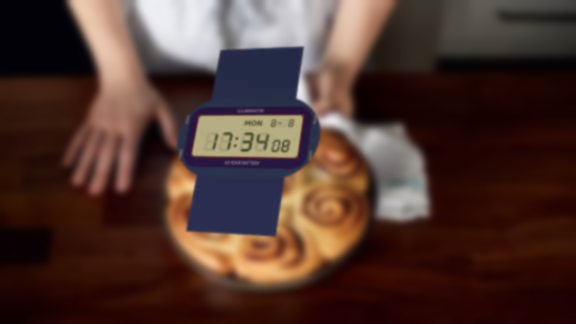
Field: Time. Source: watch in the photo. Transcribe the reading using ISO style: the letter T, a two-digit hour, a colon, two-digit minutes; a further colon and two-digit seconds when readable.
T17:34:08
